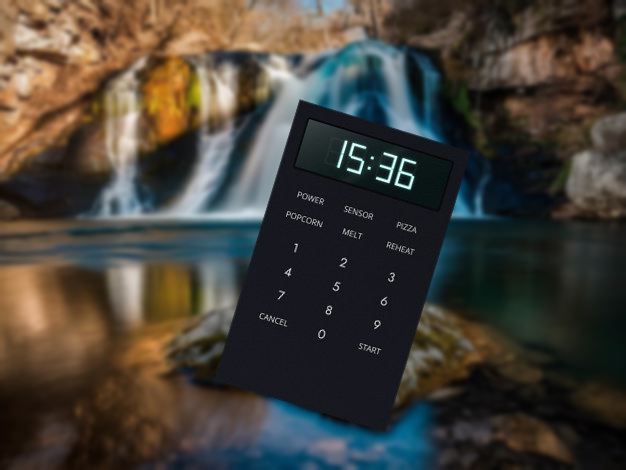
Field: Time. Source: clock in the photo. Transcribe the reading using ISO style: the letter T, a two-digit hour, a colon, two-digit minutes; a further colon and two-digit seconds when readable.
T15:36
